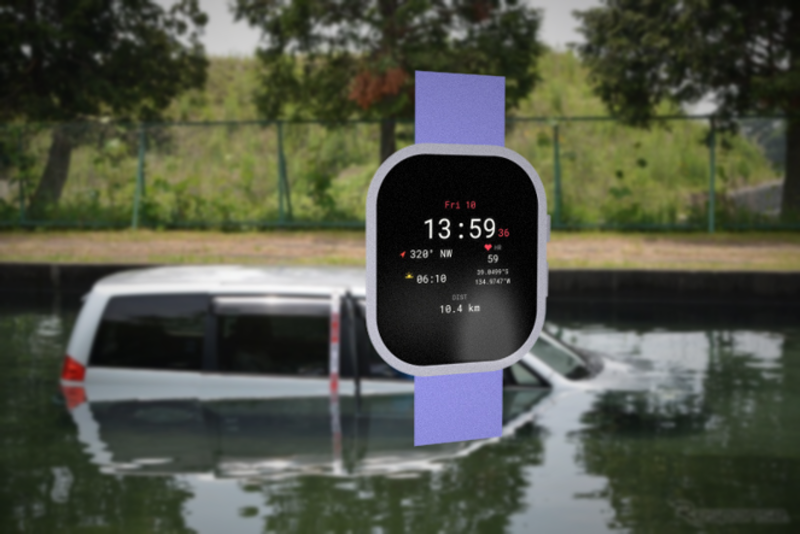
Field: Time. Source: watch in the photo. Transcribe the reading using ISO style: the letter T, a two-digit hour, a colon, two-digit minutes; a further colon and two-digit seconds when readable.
T13:59:36
